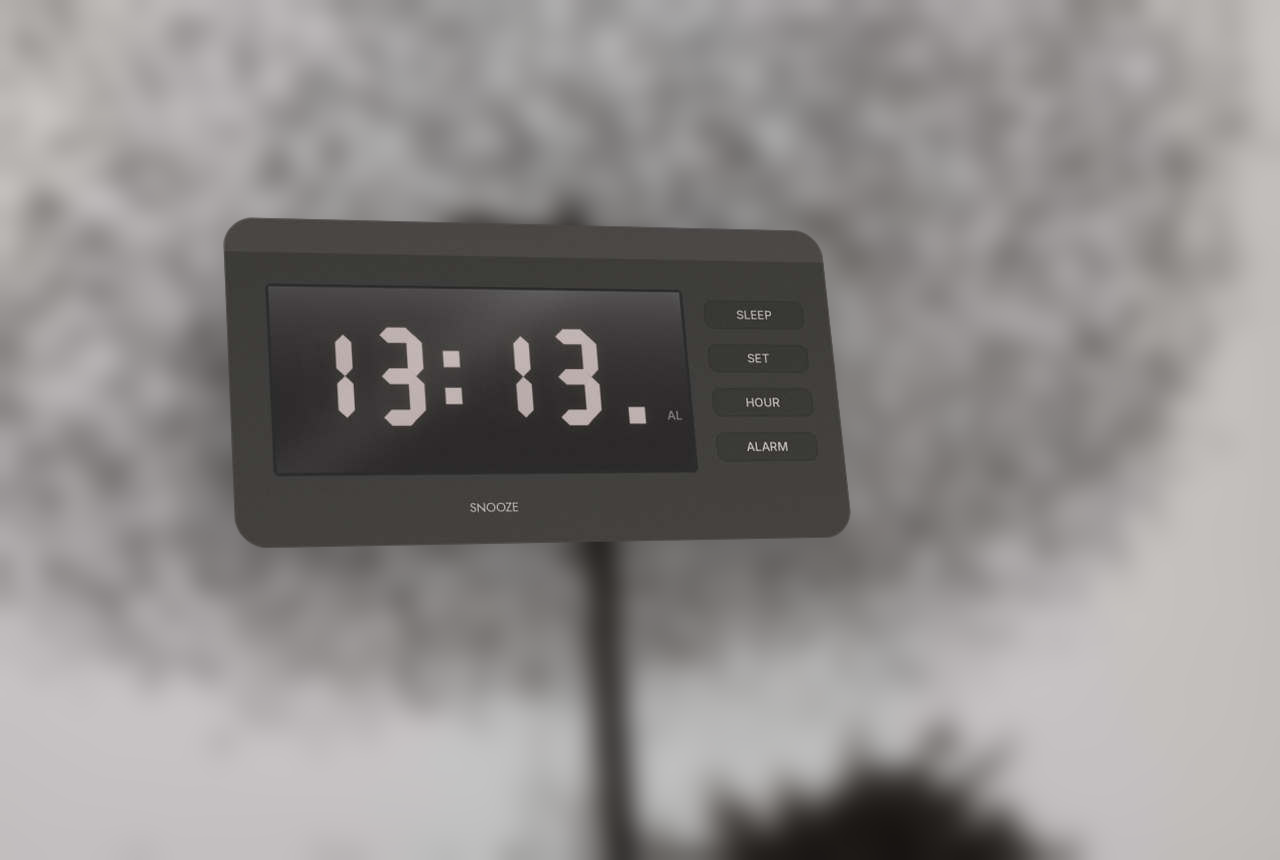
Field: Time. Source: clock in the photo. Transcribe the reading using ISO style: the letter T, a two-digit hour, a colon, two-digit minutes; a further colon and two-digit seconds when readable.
T13:13
